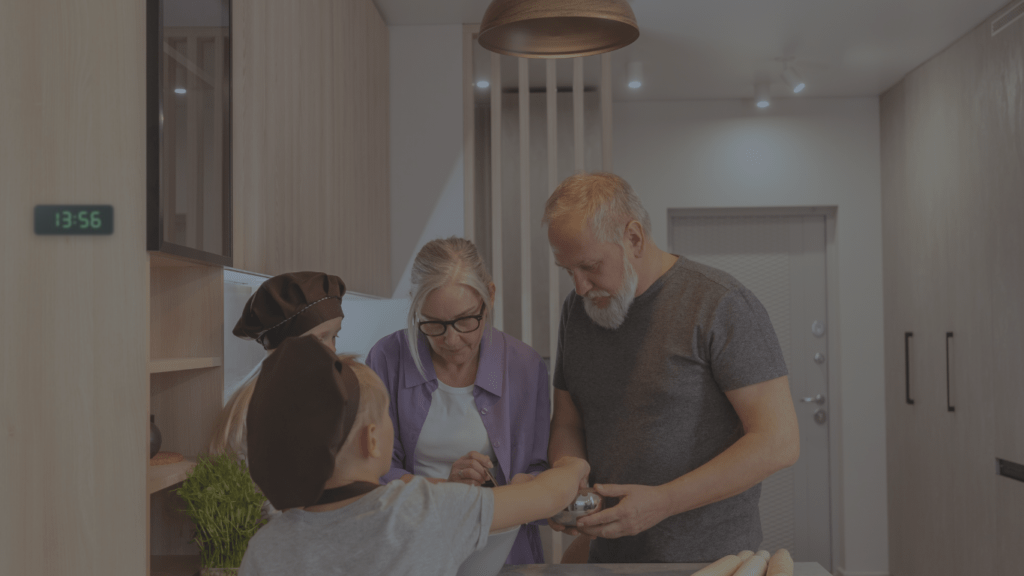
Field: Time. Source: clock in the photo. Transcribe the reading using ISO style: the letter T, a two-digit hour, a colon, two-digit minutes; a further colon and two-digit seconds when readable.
T13:56
